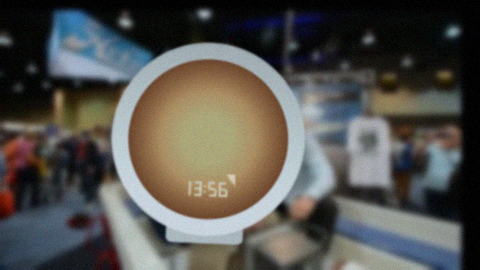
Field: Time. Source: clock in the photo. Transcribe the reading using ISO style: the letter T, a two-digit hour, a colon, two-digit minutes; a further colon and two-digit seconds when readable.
T13:56
